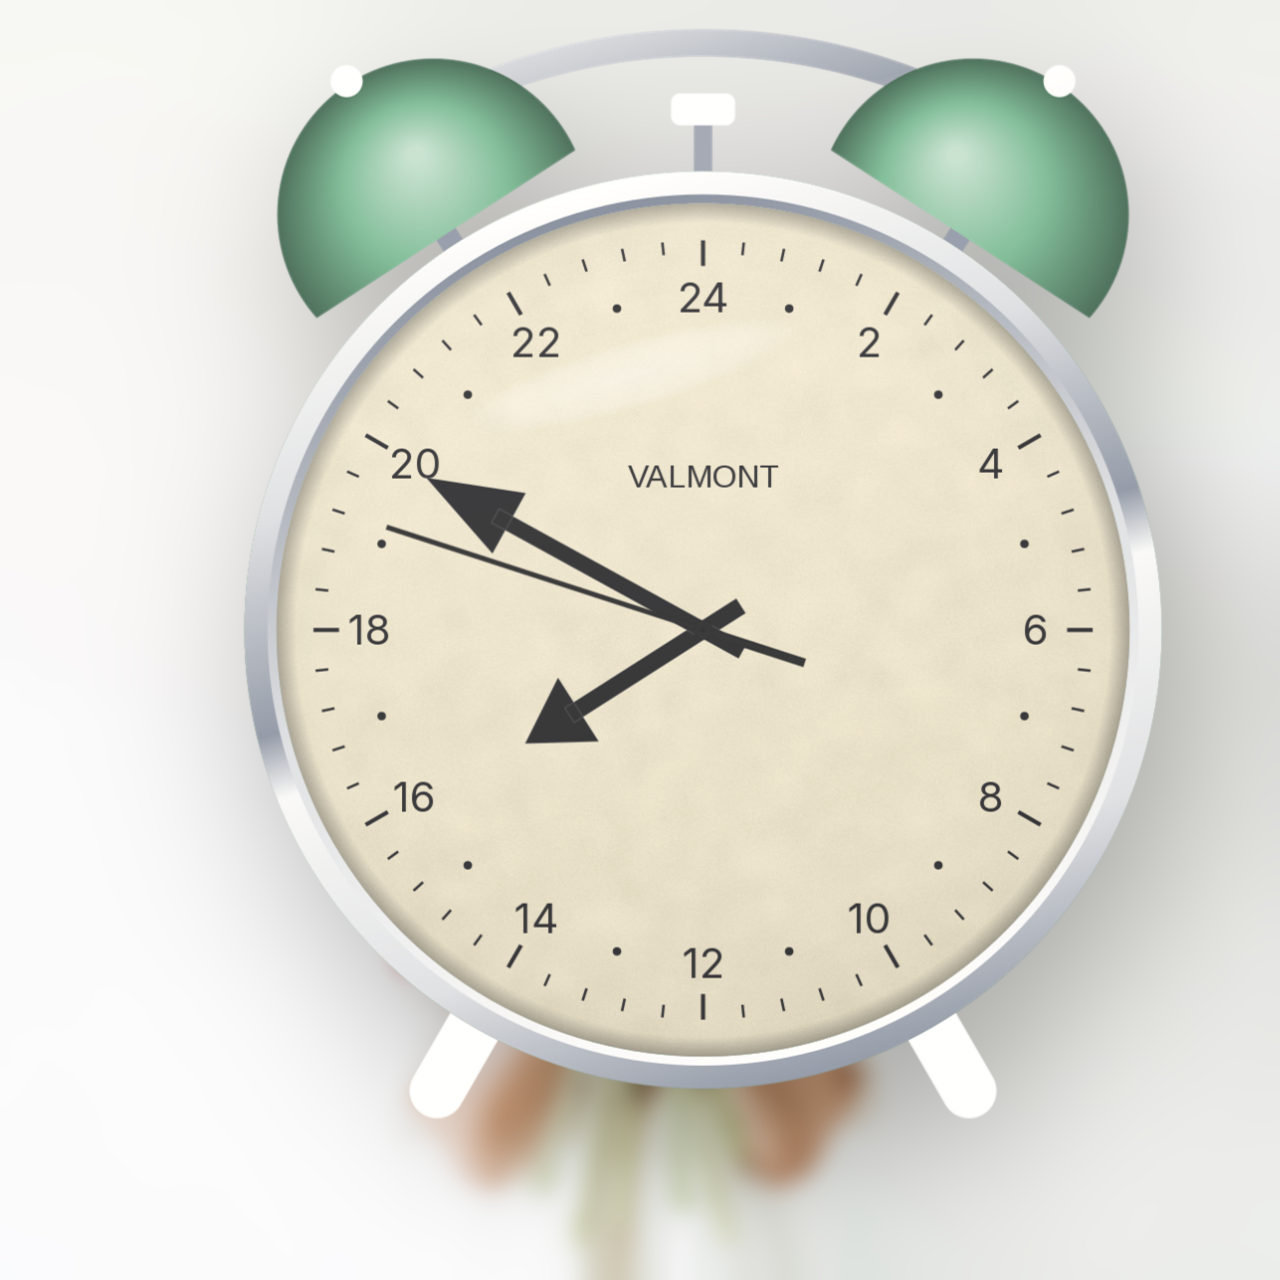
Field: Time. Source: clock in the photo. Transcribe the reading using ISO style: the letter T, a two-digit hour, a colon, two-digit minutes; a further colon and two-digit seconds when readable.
T15:49:48
